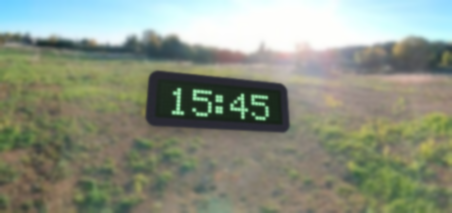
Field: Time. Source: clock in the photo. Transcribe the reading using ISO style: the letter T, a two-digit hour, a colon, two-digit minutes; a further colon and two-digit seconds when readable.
T15:45
